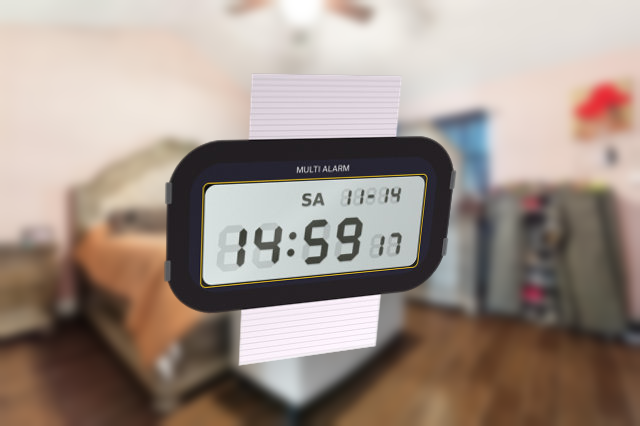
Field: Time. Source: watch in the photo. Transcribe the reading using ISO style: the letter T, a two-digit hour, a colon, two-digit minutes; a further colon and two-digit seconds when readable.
T14:59:17
